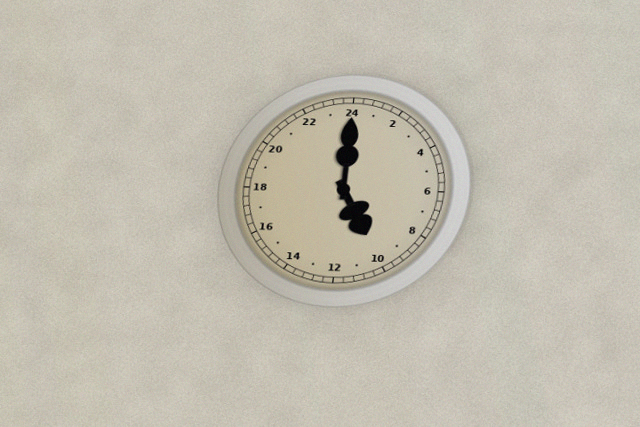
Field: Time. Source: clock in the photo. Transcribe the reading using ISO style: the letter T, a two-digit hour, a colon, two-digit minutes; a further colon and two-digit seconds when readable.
T10:00
